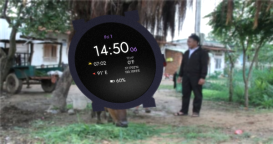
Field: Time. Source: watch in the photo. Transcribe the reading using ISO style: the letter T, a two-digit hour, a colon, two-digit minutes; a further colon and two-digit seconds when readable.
T14:50
